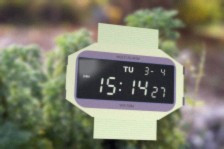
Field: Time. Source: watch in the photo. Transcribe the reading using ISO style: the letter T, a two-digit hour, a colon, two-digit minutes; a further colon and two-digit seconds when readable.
T15:14:27
